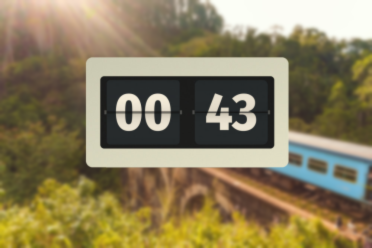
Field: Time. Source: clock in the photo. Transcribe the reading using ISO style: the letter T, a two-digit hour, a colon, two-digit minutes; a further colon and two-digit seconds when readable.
T00:43
